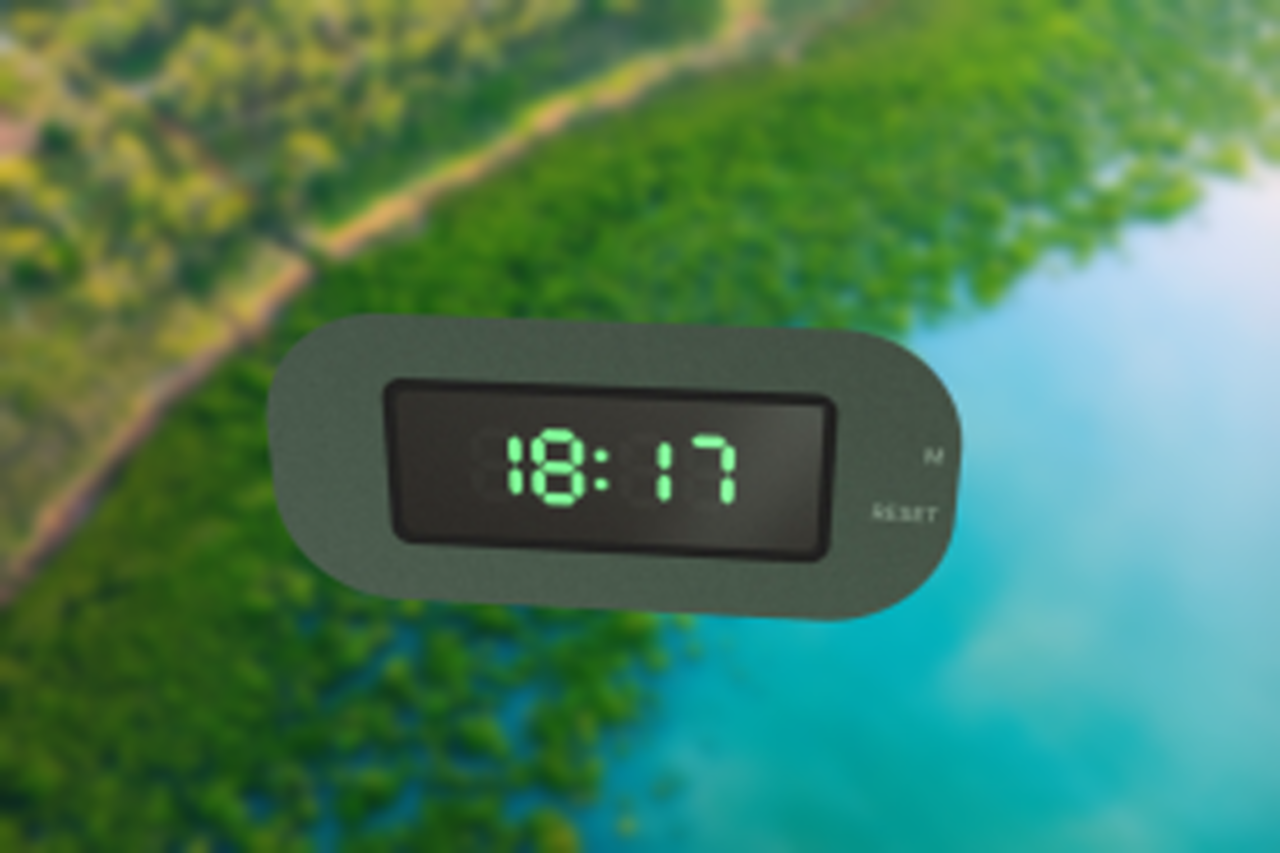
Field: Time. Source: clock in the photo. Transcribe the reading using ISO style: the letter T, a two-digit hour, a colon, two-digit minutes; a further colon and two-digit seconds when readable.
T18:17
